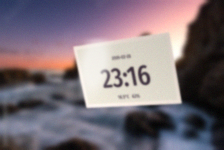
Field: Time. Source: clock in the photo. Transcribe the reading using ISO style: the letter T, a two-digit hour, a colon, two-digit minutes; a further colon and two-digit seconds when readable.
T23:16
